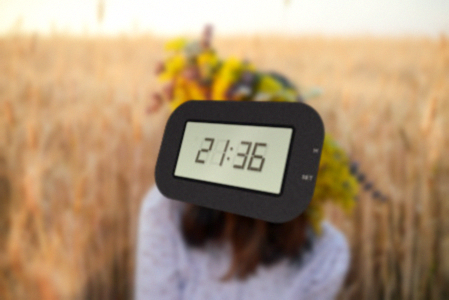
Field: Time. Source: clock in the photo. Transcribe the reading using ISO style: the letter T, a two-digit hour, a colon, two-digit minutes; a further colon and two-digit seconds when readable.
T21:36
